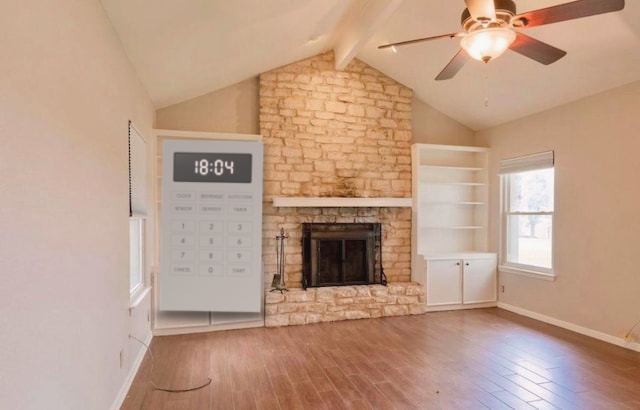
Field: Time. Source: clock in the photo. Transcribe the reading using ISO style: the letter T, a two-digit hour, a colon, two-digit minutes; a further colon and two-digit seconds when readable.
T18:04
